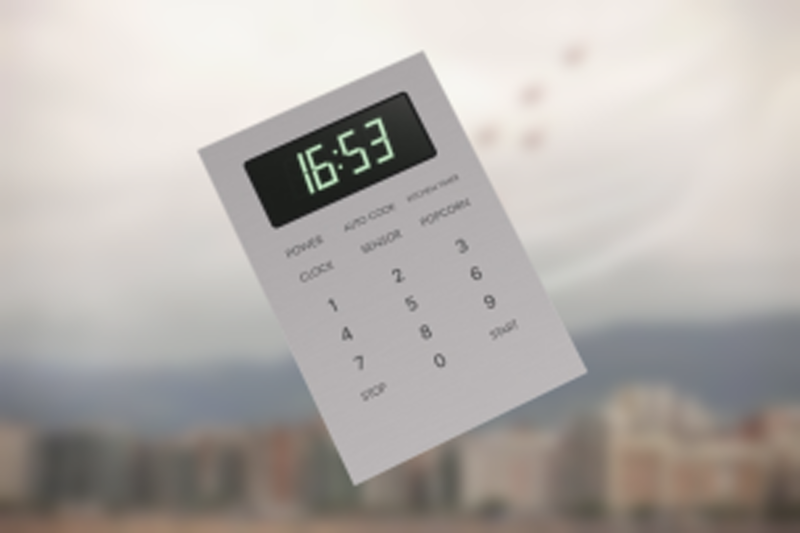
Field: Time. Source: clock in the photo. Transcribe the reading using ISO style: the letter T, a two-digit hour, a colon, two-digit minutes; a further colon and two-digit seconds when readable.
T16:53
